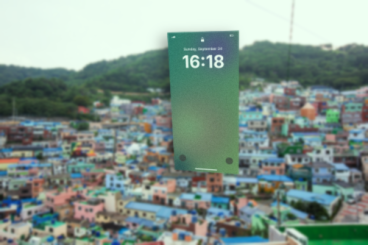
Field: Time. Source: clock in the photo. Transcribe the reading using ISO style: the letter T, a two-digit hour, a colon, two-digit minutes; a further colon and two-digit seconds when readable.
T16:18
